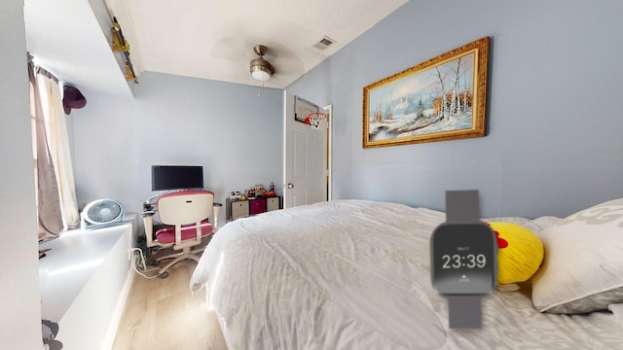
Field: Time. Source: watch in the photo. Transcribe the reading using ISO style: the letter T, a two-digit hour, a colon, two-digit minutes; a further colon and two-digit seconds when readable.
T23:39
